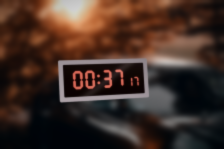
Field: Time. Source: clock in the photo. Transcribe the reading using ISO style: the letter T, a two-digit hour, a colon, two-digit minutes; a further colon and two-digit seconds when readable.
T00:37:17
